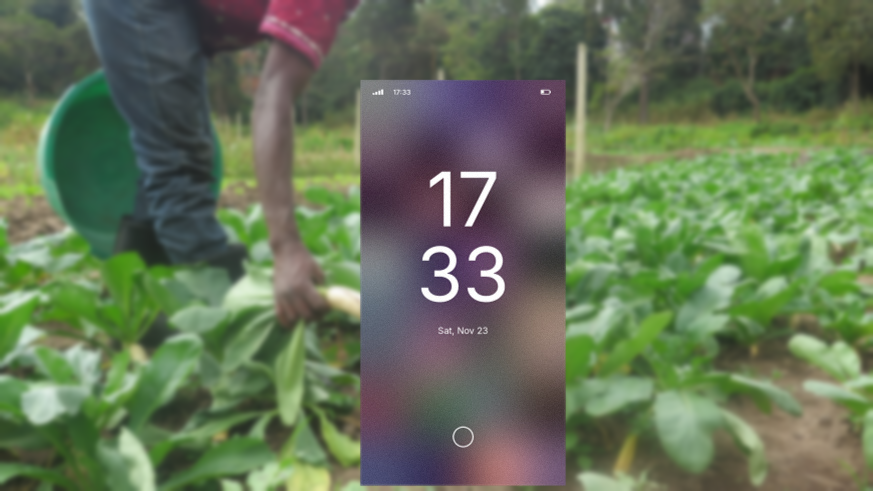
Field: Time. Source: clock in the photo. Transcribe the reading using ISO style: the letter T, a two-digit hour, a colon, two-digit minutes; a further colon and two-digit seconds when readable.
T17:33
